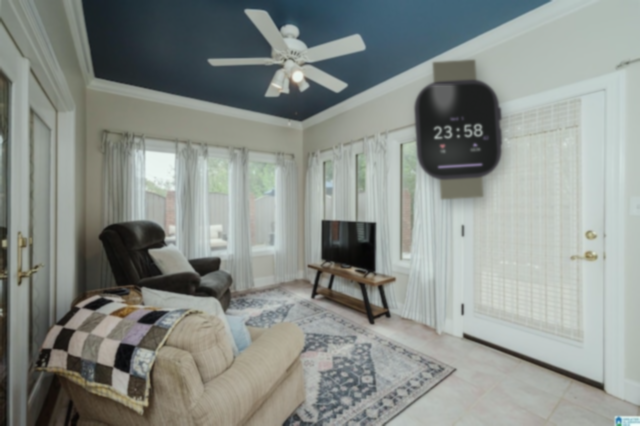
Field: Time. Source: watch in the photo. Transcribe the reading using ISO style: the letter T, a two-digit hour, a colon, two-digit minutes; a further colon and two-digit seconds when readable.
T23:58
